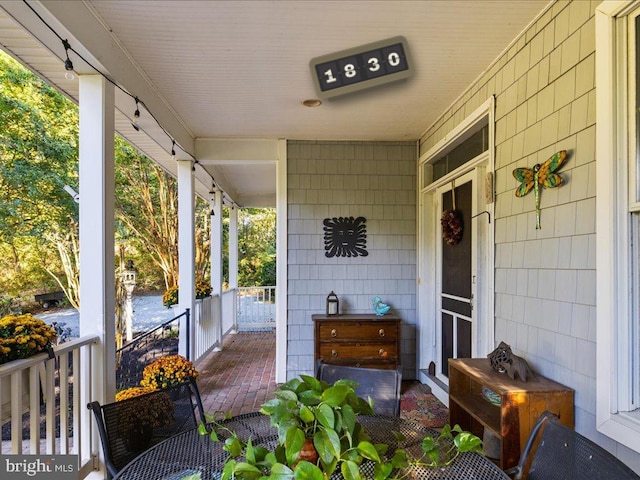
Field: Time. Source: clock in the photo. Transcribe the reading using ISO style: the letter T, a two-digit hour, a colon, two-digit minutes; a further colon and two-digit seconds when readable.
T18:30
